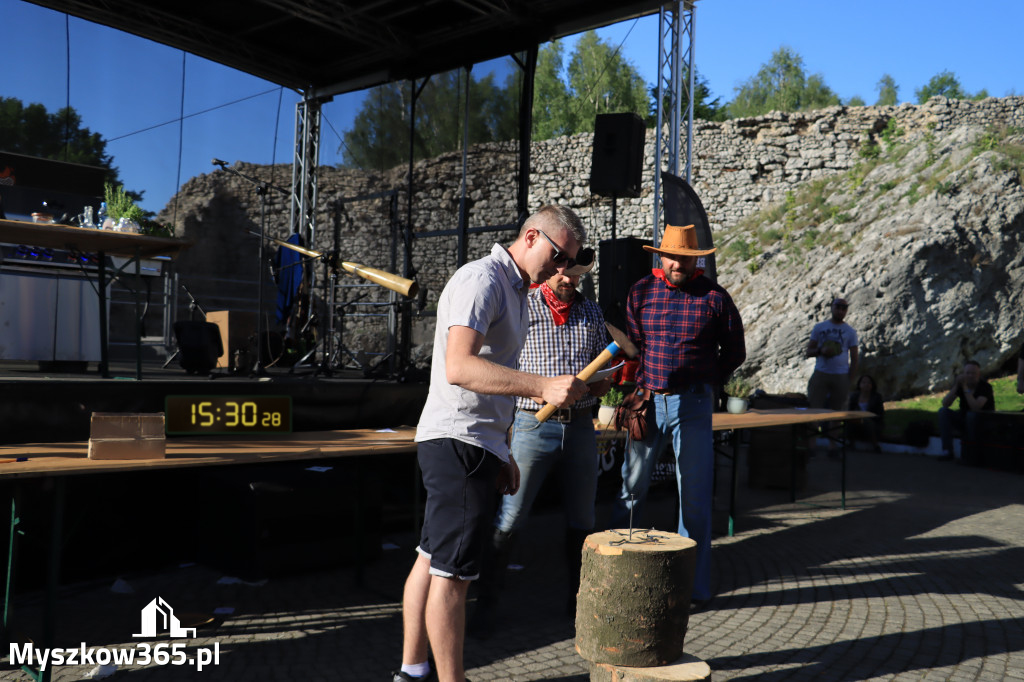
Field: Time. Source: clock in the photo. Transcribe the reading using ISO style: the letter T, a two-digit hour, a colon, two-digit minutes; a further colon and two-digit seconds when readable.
T15:30:28
